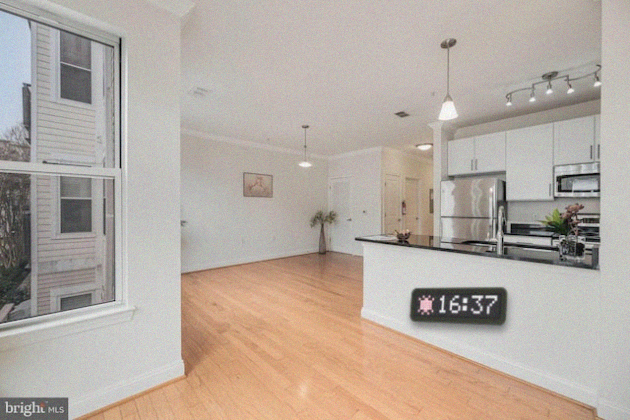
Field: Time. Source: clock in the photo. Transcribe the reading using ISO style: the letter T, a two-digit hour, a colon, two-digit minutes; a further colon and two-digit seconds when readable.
T16:37
